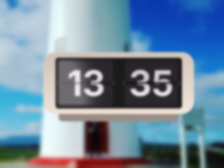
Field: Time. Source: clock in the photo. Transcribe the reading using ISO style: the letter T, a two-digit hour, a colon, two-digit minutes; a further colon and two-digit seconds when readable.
T13:35
